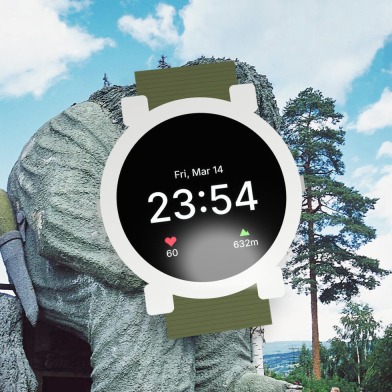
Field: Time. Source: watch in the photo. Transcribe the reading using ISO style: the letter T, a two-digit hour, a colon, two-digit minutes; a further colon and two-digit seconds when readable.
T23:54
